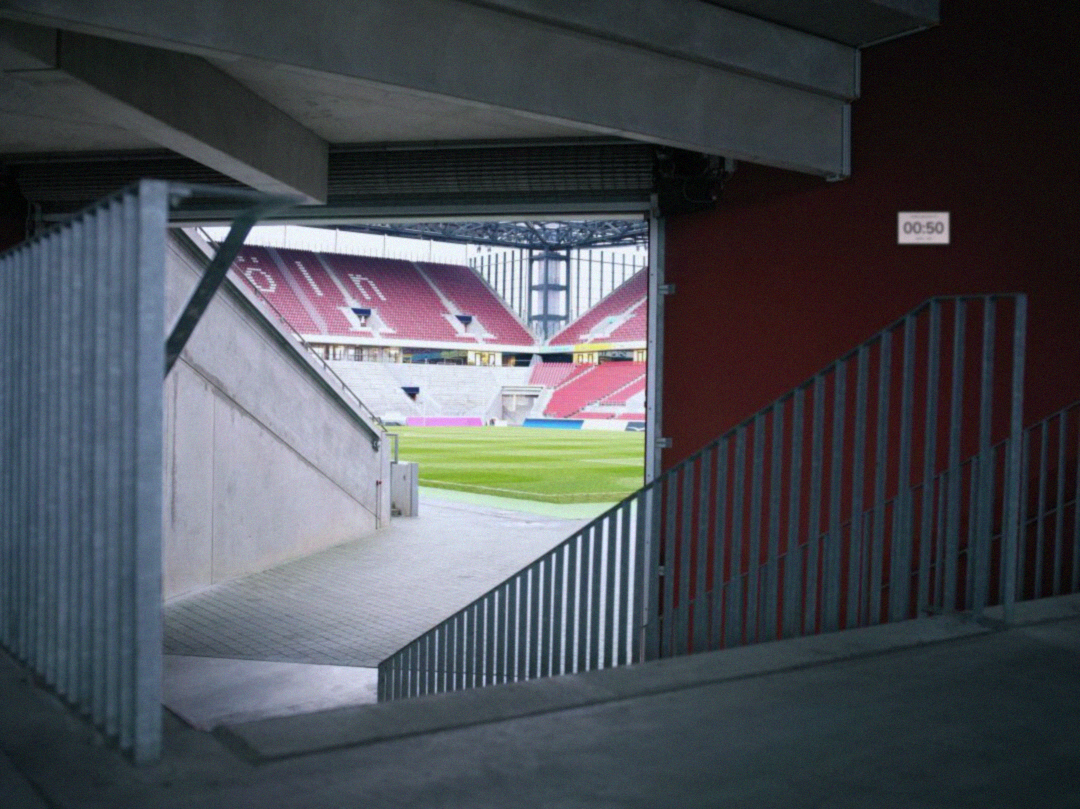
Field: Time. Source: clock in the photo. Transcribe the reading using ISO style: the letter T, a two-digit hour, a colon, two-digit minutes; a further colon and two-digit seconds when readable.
T00:50
